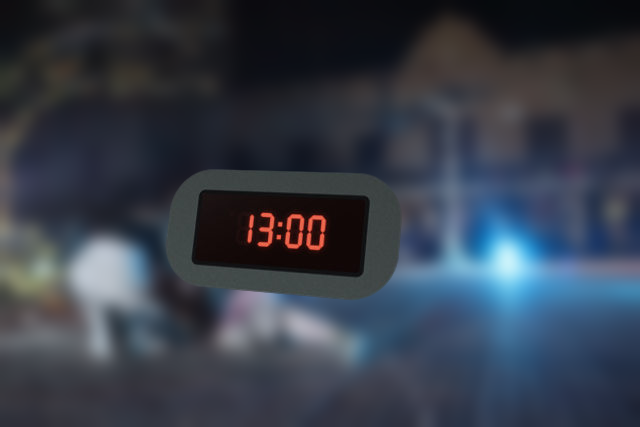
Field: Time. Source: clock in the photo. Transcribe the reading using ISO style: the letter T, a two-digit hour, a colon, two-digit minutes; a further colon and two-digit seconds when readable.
T13:00
